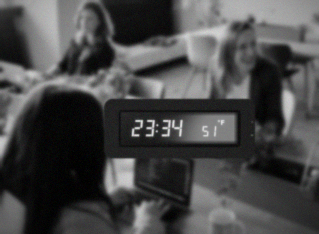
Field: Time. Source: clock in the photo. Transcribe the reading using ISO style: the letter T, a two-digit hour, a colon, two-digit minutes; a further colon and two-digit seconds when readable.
T23:34
